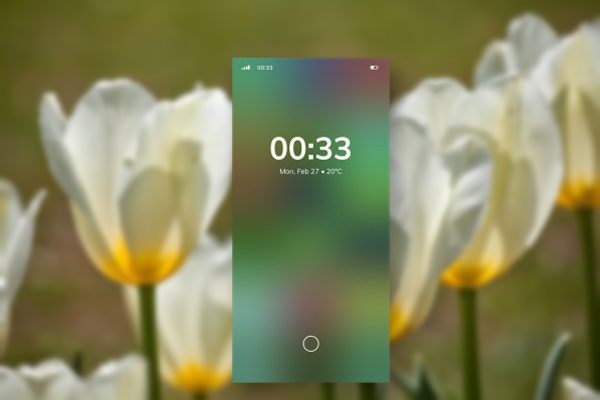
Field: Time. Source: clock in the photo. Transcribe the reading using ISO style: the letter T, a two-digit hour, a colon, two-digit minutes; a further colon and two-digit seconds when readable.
T00:33
